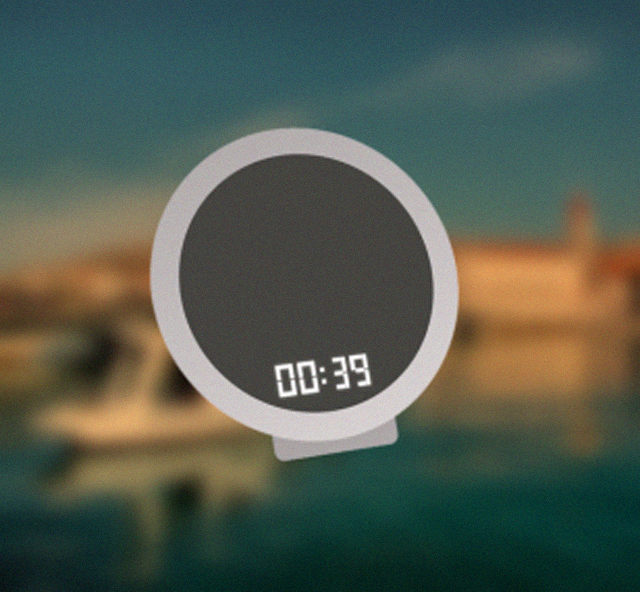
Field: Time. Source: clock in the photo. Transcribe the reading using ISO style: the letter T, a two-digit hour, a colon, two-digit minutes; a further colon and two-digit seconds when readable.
T00:39
